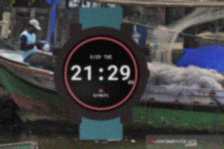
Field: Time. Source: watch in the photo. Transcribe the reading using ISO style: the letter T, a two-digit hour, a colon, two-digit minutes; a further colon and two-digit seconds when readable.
T21:29
